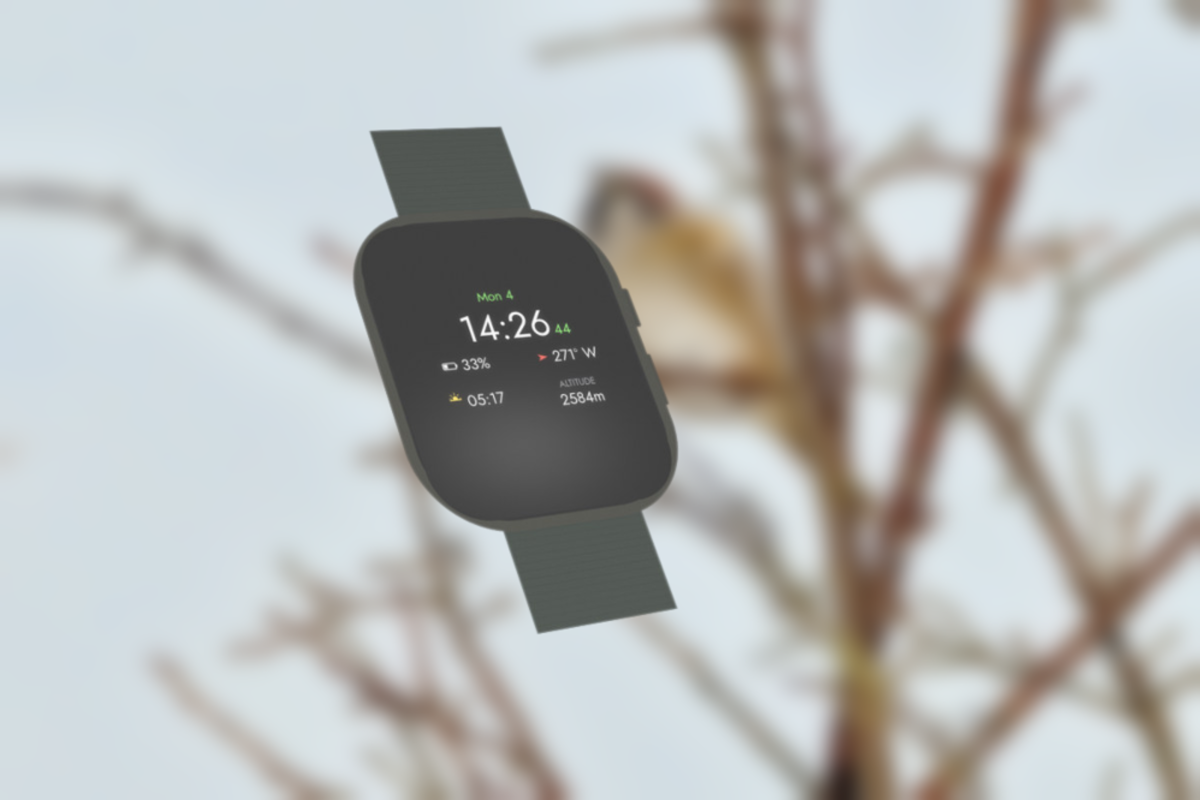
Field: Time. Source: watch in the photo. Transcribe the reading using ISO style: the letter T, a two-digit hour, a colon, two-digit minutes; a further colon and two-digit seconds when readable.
T14:26:44
